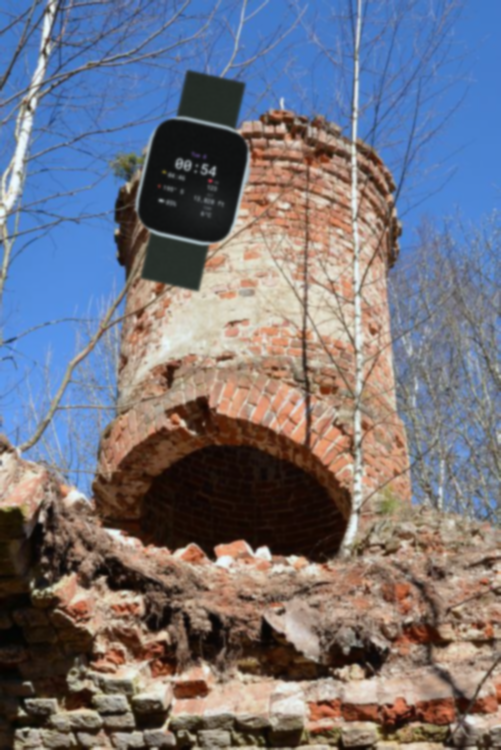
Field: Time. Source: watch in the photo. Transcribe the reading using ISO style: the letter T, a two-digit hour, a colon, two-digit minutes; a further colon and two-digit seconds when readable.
T00:54
